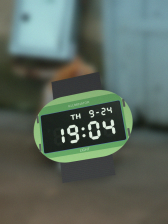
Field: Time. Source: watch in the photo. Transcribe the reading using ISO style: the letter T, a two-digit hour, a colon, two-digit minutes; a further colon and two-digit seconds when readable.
T19:04
